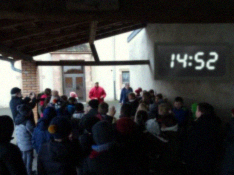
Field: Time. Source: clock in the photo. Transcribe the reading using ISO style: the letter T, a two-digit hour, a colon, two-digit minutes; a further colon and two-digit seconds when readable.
T14:52
